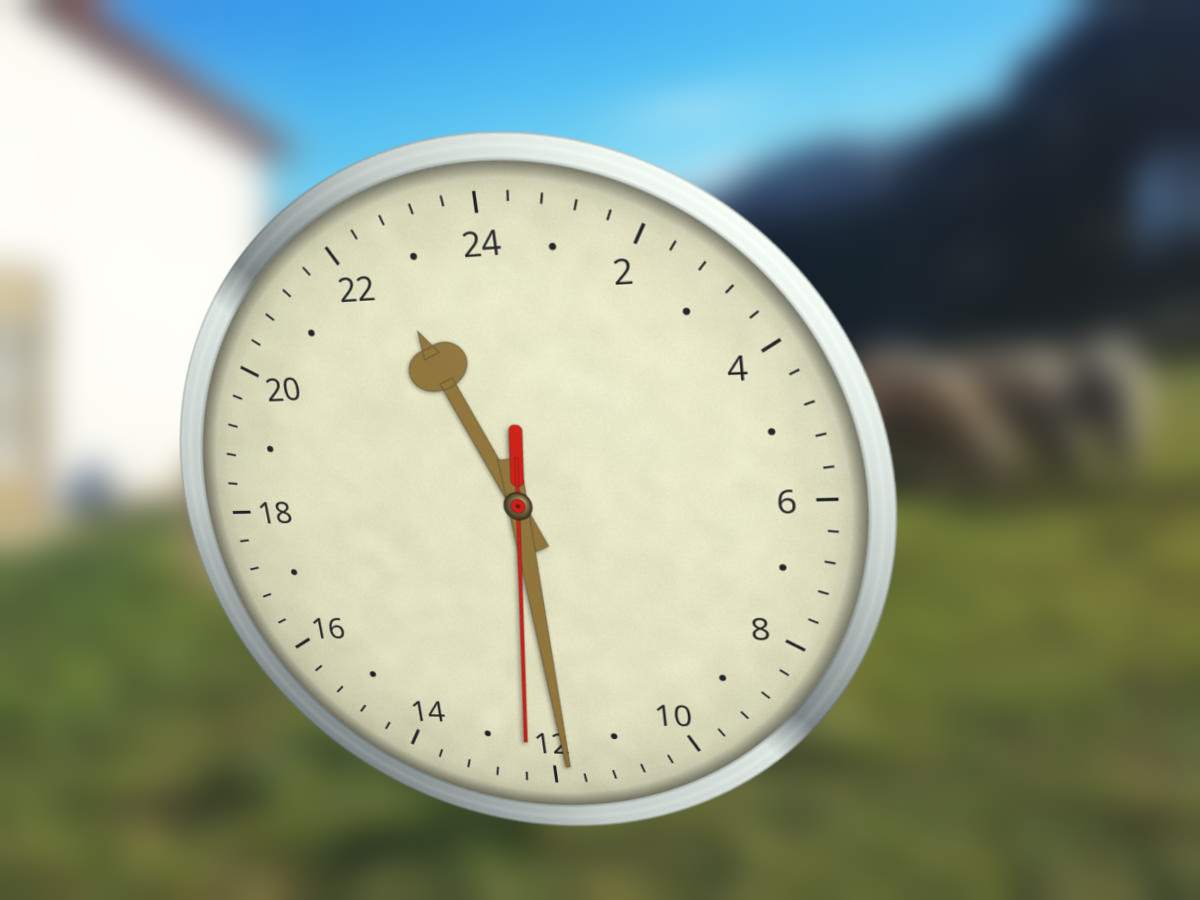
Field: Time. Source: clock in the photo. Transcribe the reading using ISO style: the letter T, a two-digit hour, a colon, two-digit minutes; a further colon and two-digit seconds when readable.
T22:29:31
